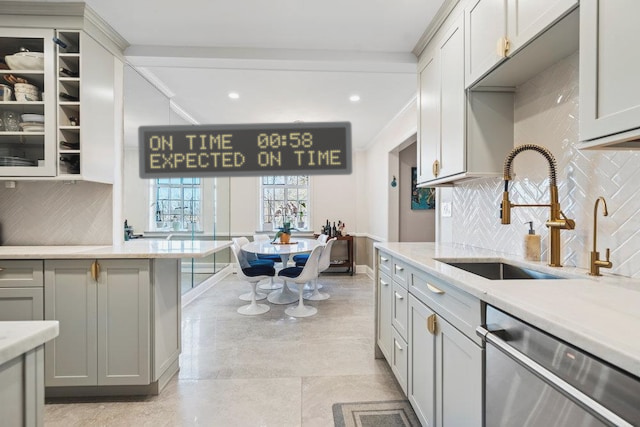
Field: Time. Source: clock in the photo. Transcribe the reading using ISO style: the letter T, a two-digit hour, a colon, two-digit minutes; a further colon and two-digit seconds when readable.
T00:58
